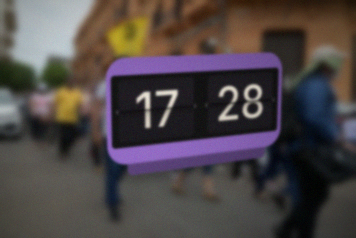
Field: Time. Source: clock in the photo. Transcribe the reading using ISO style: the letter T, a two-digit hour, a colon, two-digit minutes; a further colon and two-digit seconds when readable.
T17:28
